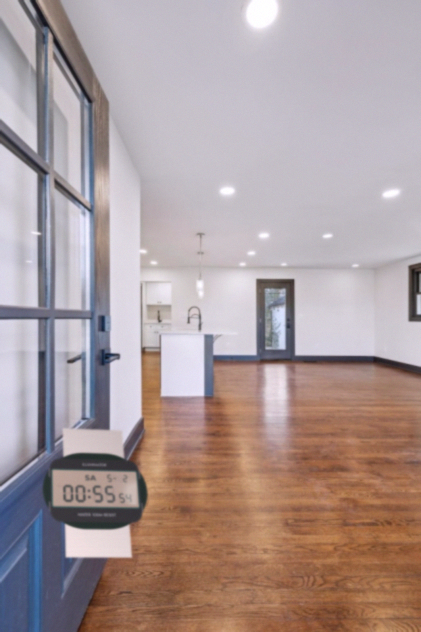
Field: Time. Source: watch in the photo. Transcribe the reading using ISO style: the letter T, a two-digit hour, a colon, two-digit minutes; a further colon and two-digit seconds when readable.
T00:55
